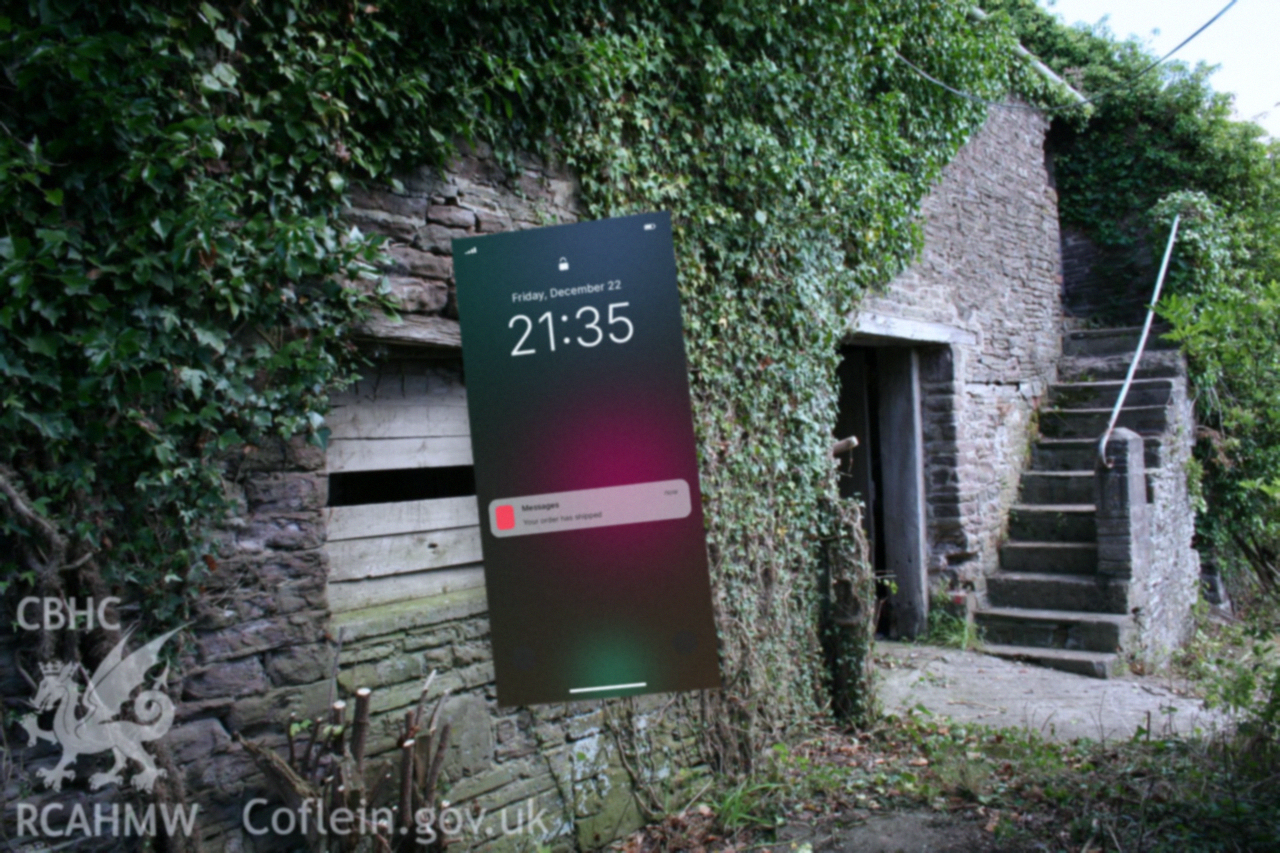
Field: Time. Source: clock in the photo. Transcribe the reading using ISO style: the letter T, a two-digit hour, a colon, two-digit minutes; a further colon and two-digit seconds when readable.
T21:35
